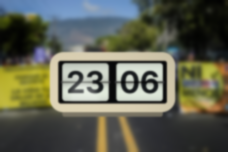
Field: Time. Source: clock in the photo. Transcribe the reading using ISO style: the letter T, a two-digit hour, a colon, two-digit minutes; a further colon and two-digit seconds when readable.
T23:06
